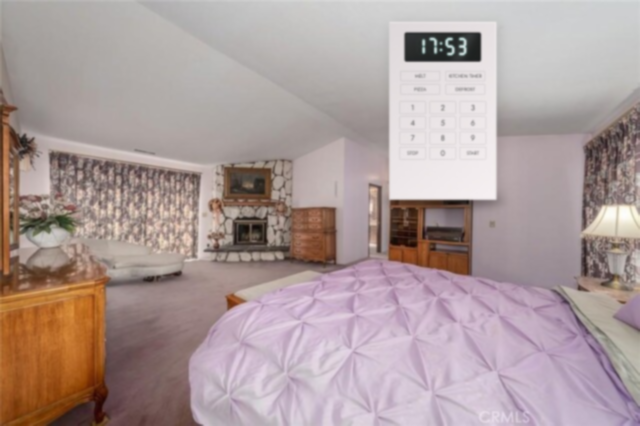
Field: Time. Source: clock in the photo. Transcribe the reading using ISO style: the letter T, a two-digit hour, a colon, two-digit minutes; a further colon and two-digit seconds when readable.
T17:53
